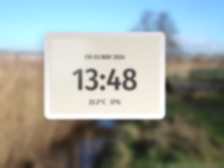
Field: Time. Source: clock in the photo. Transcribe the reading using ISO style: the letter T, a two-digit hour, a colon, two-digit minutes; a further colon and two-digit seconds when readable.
T13:48
